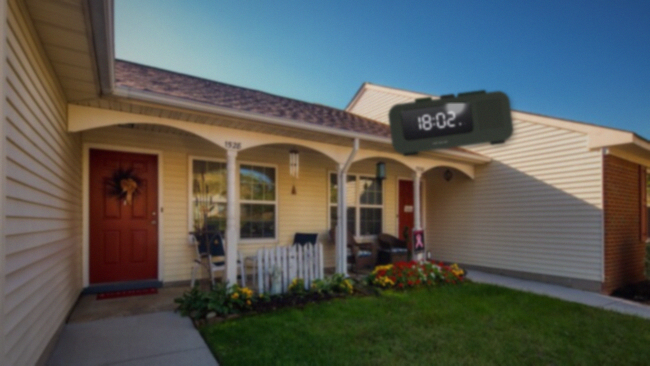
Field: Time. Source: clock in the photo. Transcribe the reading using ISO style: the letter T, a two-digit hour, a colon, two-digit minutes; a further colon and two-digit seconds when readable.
T18:02
